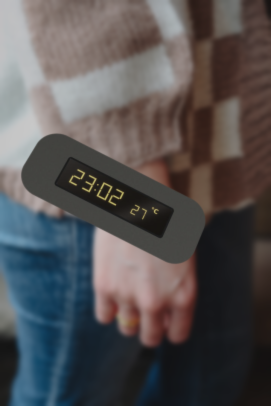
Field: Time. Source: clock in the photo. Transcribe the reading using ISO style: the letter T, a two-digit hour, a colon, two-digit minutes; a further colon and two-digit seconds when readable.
T23:02
